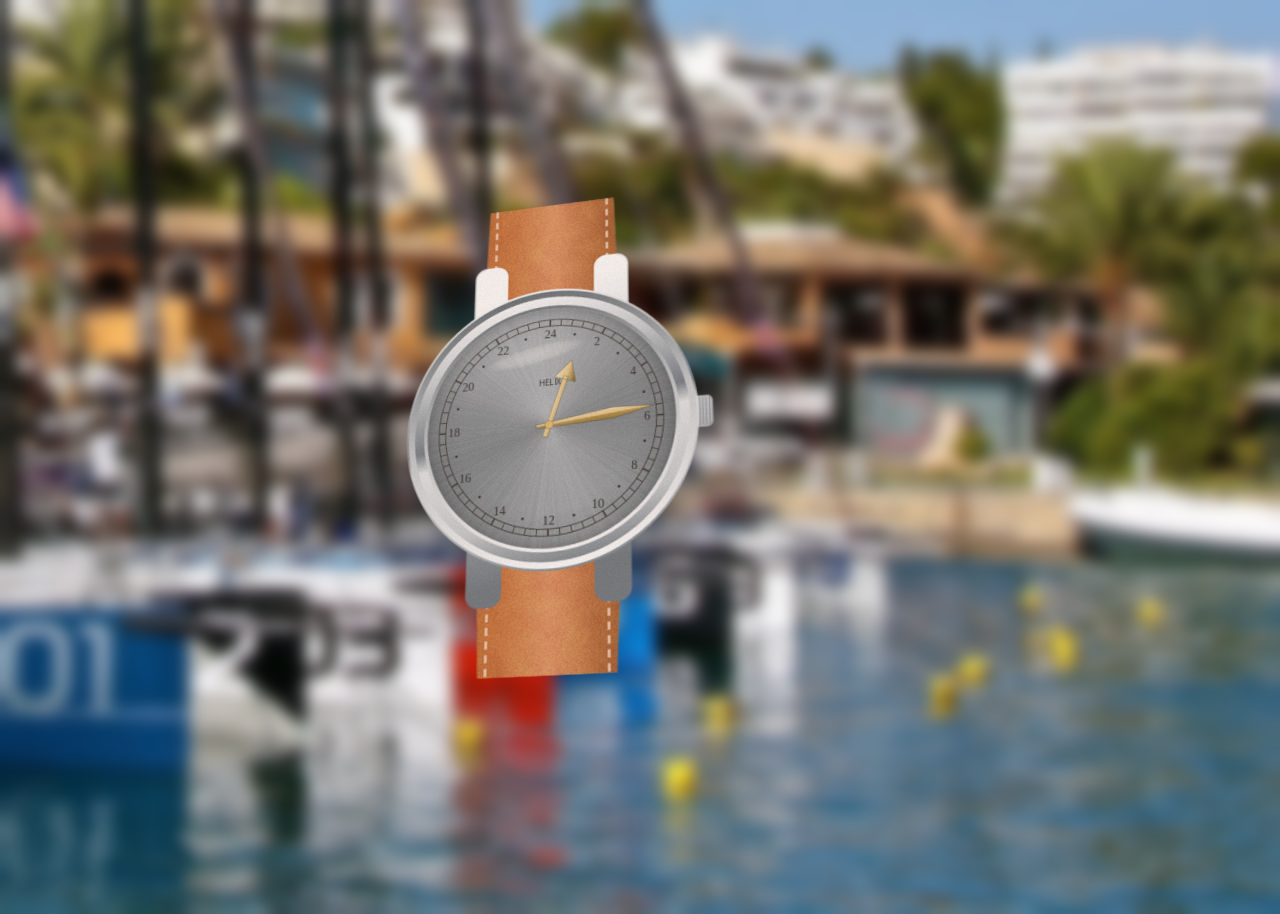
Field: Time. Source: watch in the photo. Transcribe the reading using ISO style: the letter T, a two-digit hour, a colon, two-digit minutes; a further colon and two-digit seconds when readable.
T01:14
